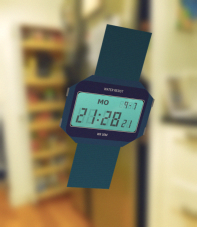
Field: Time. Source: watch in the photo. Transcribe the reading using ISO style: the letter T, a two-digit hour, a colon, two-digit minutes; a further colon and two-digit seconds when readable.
T21:28:21
